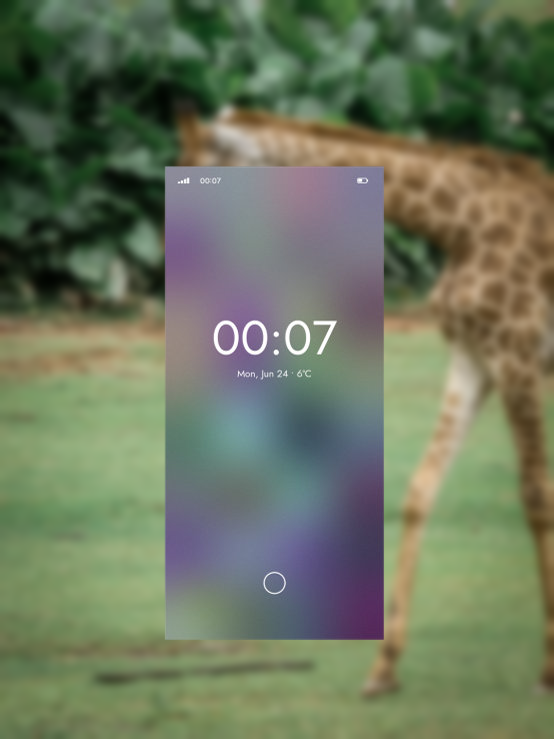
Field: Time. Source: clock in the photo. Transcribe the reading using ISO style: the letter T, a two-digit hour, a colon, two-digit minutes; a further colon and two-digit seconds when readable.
T00:07
